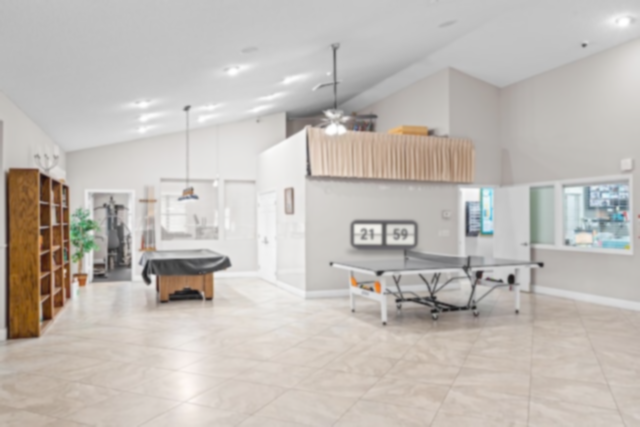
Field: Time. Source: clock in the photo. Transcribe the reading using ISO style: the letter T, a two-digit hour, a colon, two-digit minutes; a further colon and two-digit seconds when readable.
T21:59
